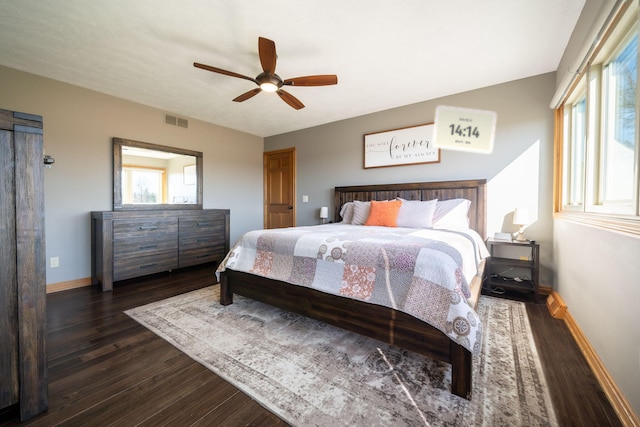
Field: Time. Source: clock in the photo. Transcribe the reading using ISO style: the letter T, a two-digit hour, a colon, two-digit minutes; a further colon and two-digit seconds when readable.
T14:14
